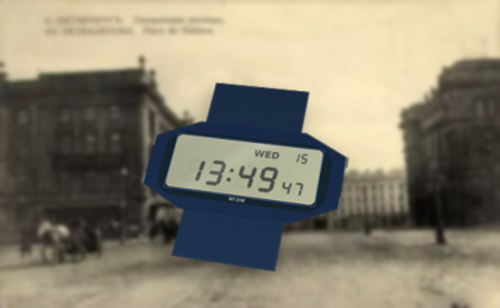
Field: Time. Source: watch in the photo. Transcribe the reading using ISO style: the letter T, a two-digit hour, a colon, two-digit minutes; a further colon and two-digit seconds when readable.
T13:49:47
